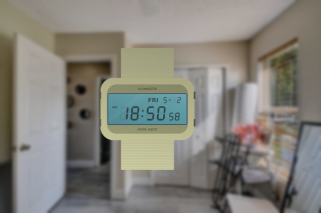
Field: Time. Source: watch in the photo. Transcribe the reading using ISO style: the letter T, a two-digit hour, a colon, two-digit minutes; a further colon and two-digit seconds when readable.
T18:50:58
